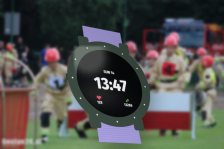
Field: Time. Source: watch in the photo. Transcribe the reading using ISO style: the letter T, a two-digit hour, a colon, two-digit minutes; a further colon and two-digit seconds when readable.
T13:47
